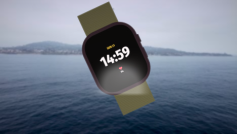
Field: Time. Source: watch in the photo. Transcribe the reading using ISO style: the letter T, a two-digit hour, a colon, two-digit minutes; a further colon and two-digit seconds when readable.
T14:59
